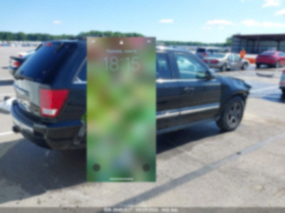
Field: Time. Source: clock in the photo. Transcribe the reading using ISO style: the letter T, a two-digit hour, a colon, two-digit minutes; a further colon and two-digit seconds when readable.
T18:15
